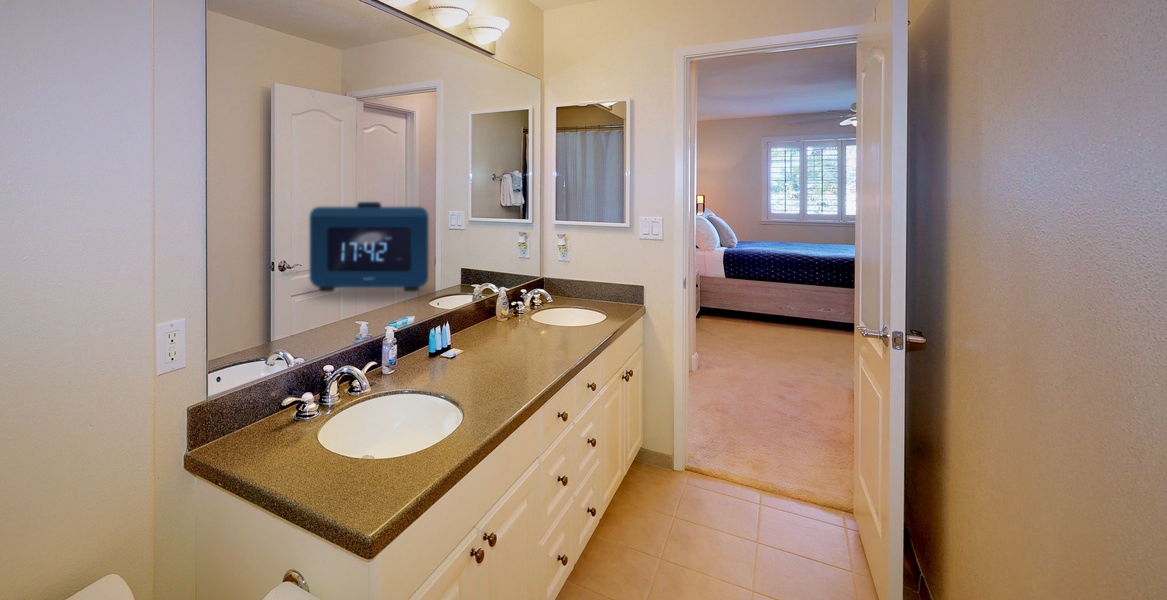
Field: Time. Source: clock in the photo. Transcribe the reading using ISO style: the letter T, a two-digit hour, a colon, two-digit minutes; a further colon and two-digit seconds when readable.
T17:42
